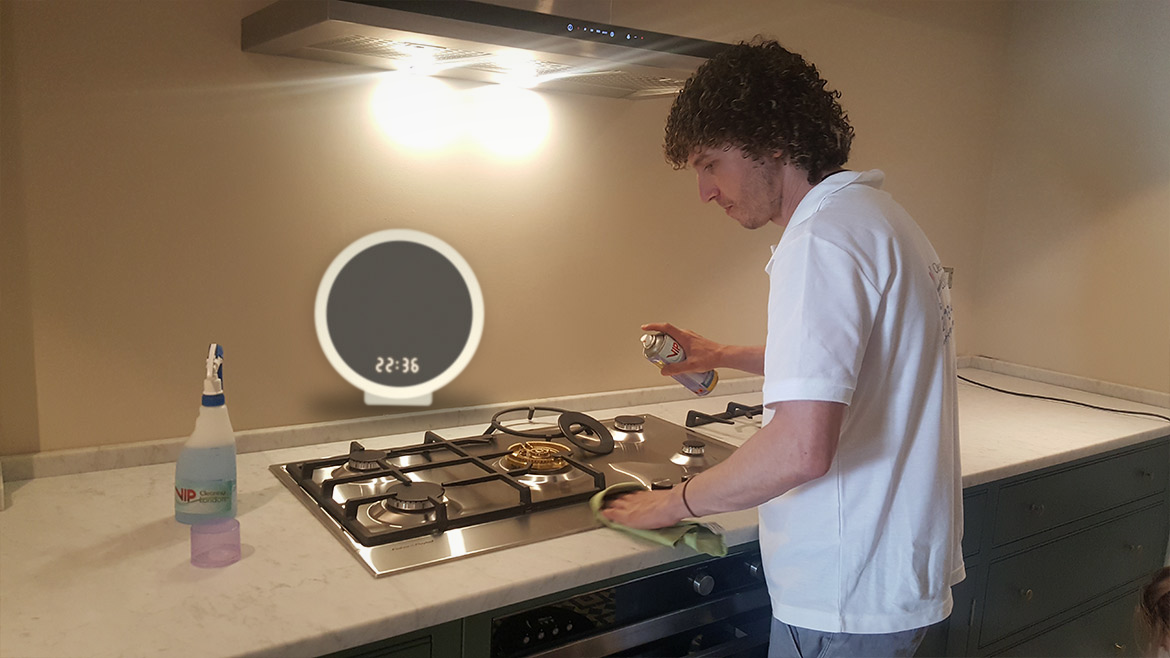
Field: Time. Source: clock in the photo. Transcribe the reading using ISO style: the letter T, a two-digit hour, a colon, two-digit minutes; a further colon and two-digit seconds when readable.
T22:36
